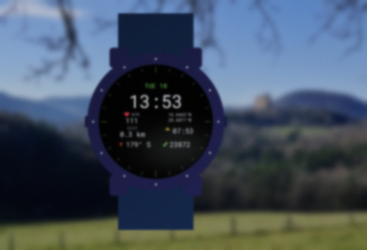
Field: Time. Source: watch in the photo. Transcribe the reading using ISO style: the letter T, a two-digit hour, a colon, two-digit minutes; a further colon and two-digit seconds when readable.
T13:53
